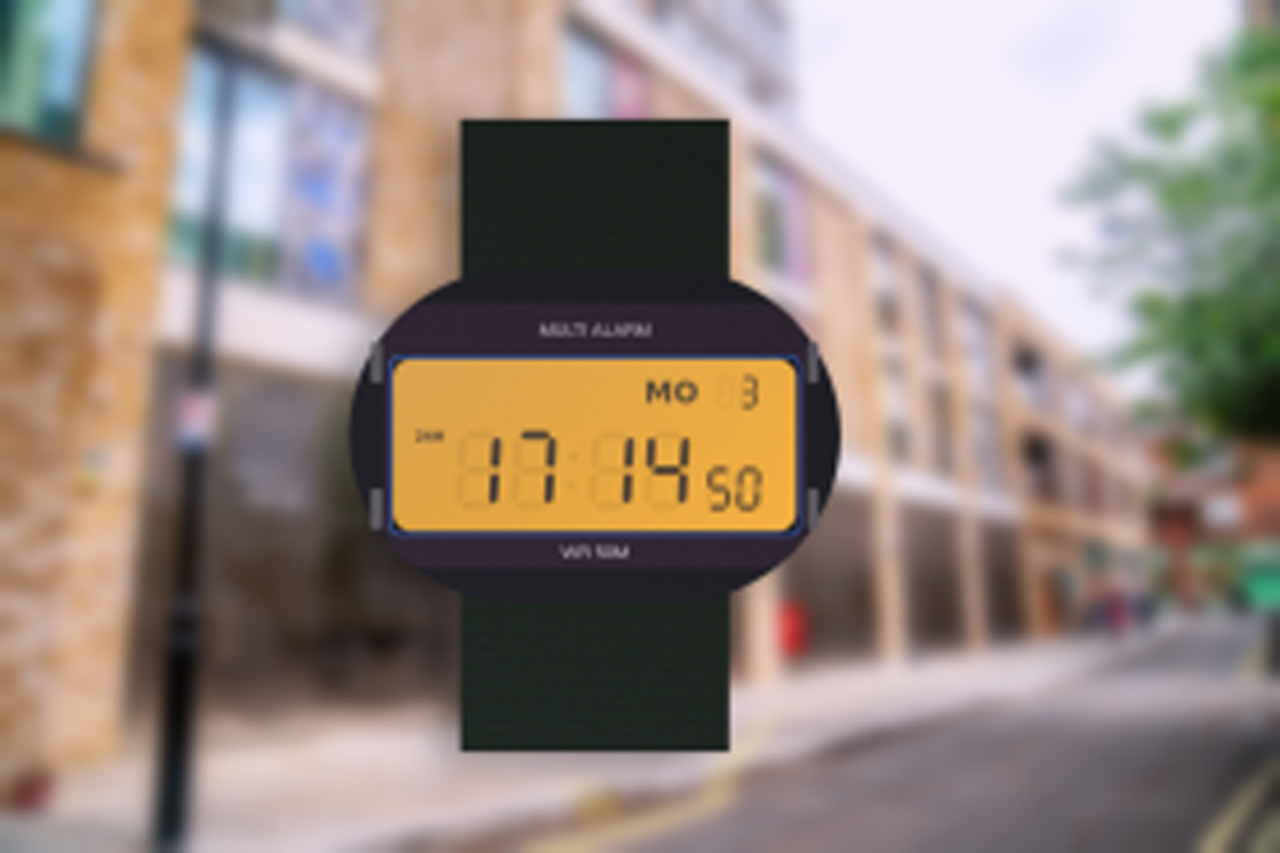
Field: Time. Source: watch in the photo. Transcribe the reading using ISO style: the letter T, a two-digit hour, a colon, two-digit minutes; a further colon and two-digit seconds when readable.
T17:14:50
